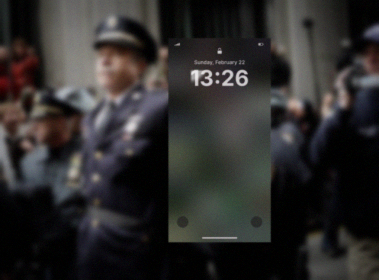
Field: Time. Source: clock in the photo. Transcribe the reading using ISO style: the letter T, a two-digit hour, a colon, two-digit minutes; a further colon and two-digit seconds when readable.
T13:26
